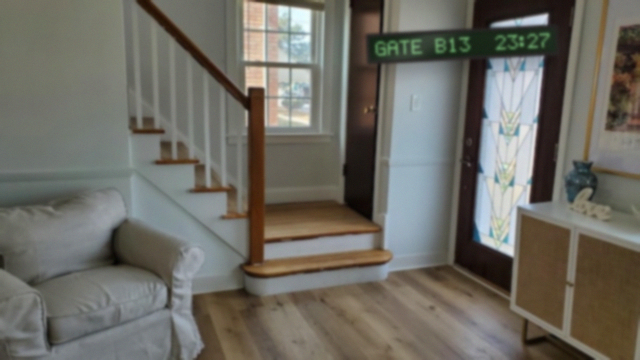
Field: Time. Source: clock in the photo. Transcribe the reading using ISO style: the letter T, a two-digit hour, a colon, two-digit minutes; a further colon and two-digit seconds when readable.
T23:27
